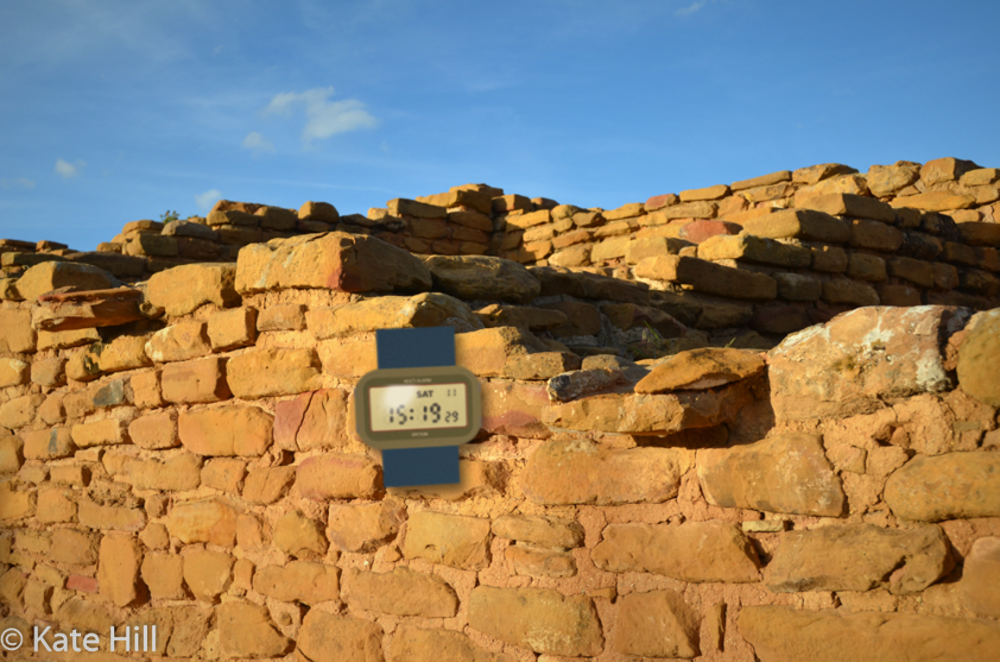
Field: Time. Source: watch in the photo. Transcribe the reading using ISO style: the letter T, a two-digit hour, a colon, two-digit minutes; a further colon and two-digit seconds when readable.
T15:19
